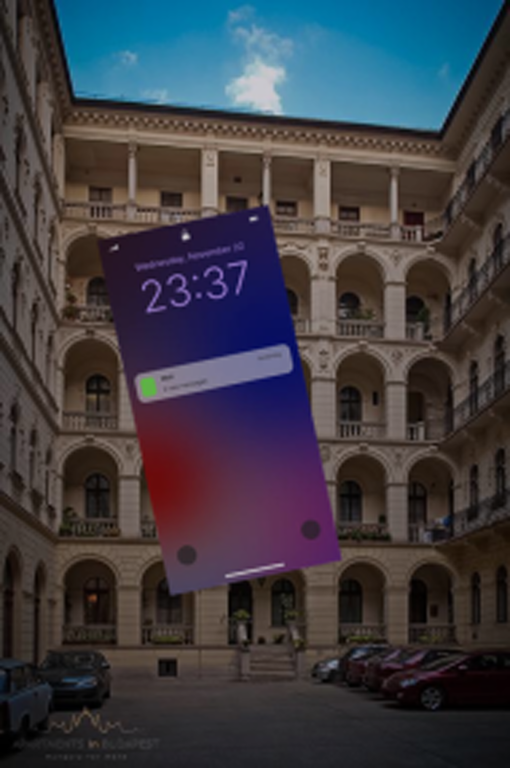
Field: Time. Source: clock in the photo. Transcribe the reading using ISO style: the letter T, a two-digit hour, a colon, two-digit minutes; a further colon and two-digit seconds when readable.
T23:37
